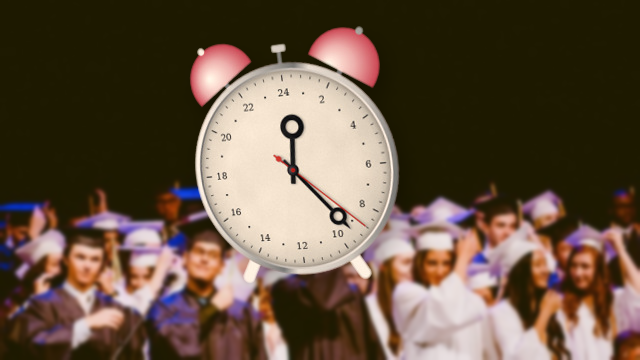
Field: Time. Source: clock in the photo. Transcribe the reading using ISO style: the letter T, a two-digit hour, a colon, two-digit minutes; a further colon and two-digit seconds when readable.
T00:23:22
